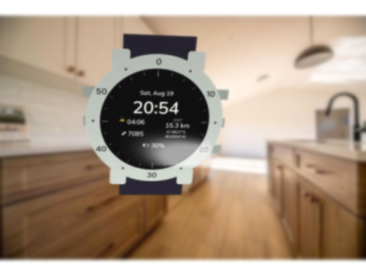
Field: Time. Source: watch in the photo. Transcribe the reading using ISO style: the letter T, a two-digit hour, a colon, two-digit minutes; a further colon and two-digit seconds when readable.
T20:54
